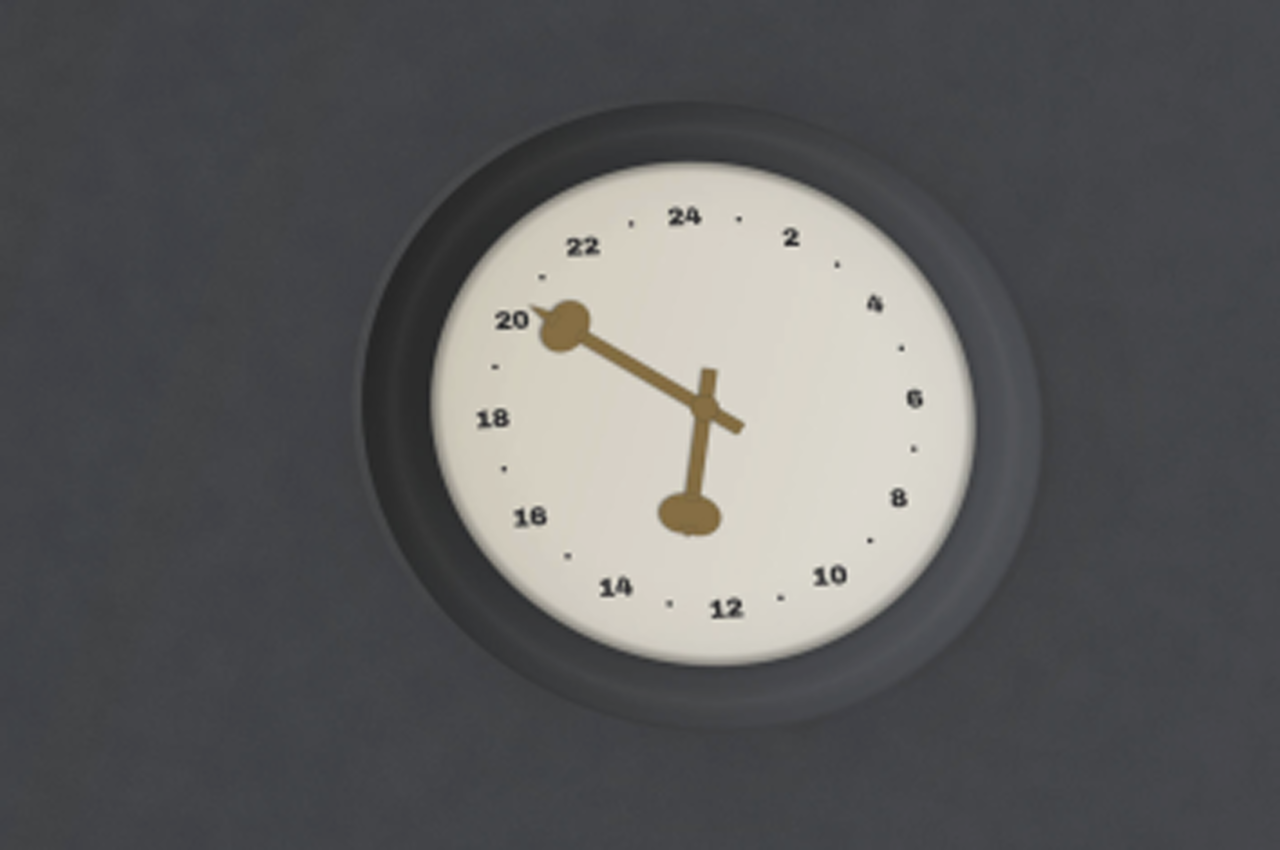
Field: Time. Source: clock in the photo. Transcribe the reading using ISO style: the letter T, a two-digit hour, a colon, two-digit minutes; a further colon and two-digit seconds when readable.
T12:51
